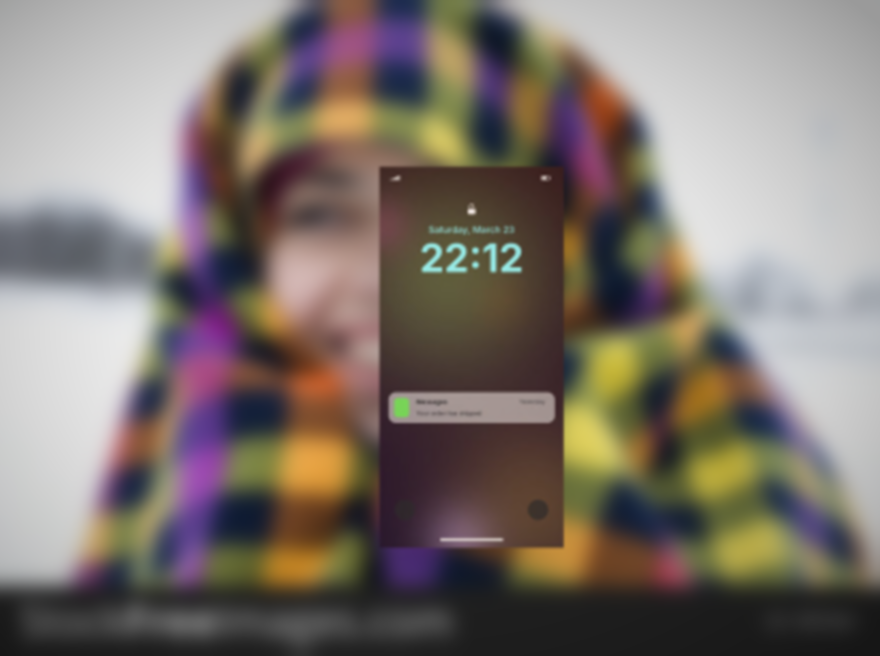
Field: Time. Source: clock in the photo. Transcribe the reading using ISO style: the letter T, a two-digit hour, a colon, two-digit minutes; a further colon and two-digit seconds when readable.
T22:12
